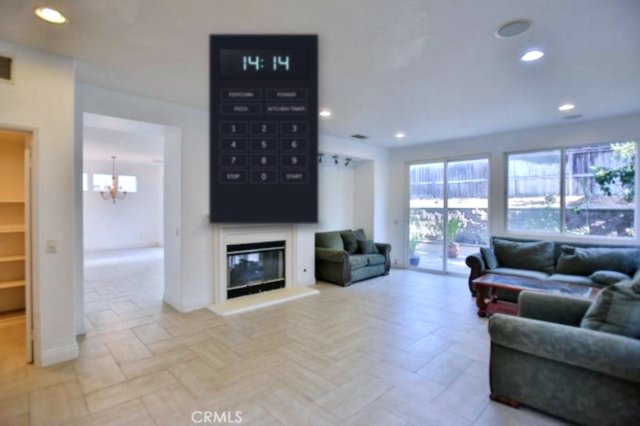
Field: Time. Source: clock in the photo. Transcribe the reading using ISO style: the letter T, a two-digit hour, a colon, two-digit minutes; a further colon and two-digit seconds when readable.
T14:14
